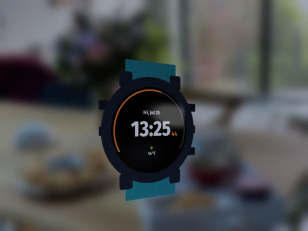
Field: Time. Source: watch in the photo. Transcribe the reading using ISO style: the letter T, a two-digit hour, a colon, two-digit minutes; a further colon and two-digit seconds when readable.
T13:25
